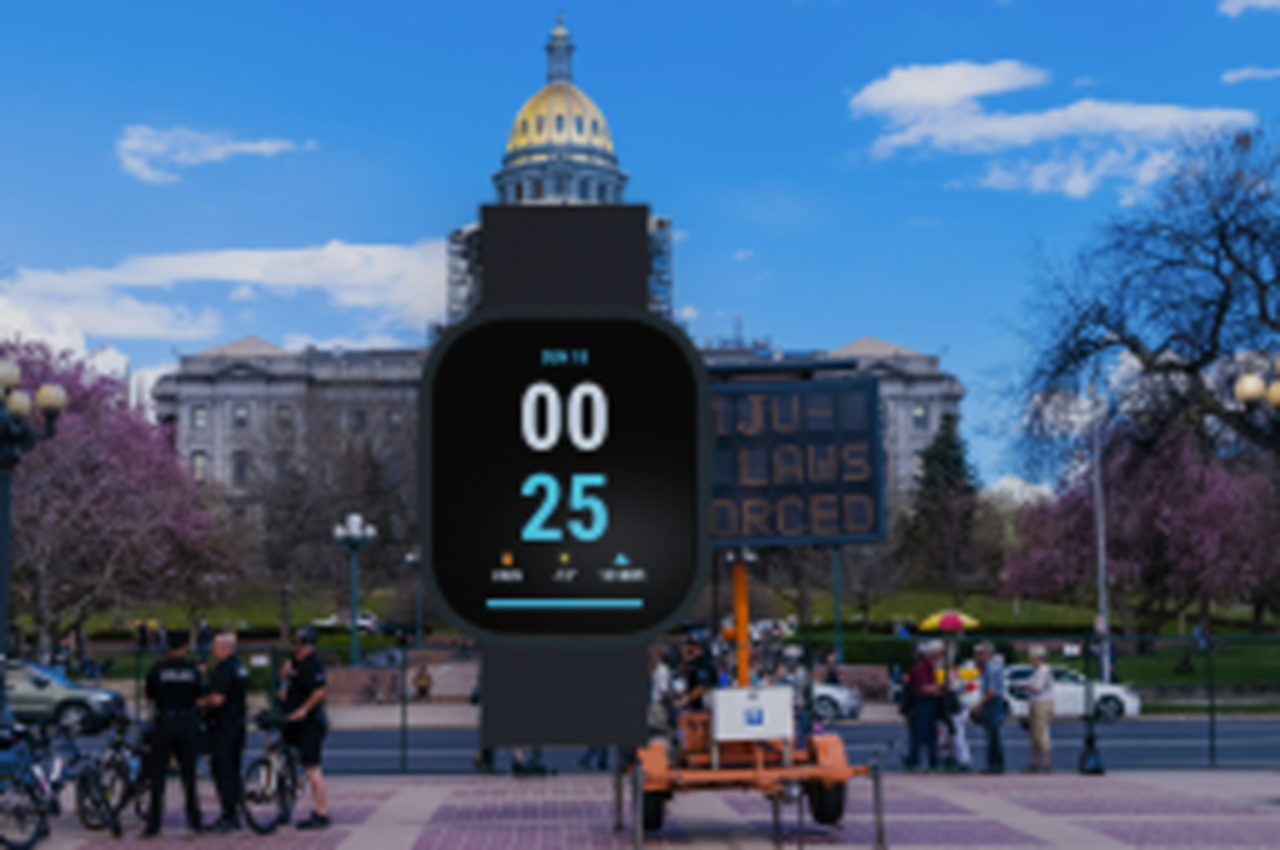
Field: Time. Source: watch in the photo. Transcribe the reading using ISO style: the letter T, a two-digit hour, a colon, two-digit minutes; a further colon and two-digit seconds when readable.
T00:25
